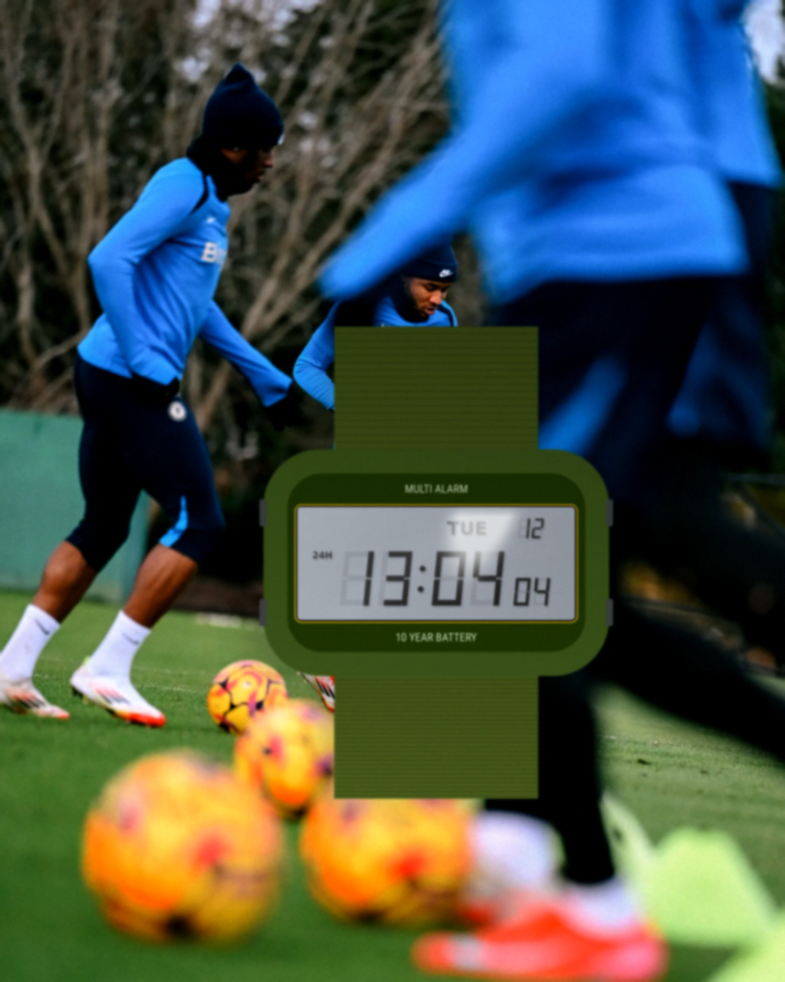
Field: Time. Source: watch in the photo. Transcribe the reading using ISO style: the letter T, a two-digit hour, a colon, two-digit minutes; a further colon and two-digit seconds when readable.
T13:04:04
